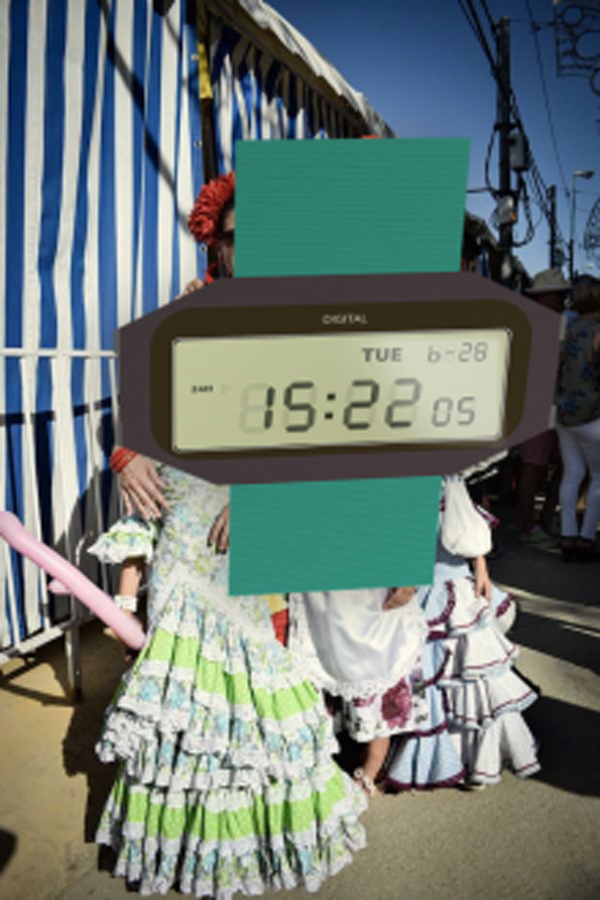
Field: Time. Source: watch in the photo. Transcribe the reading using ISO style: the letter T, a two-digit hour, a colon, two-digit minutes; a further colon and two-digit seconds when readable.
T15:22:05
